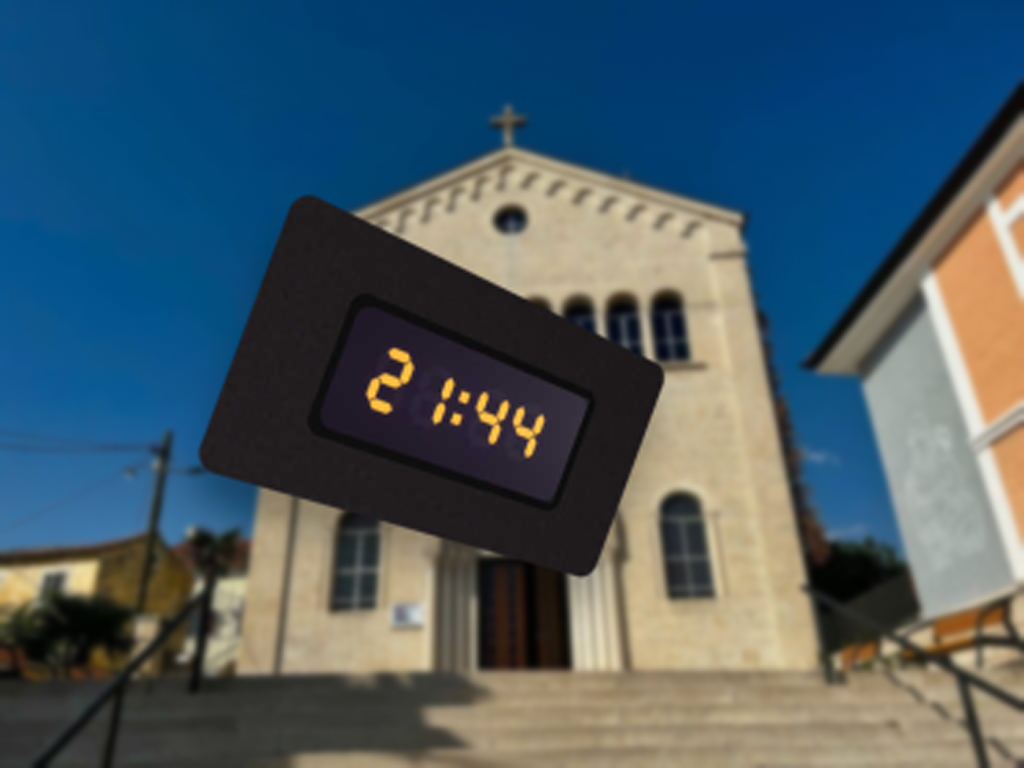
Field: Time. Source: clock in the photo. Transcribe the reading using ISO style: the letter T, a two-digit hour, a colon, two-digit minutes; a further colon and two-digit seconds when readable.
T21:44
